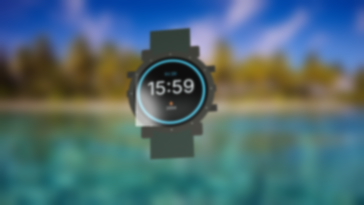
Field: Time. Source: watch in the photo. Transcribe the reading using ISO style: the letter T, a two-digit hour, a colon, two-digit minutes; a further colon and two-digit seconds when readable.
T15:59
